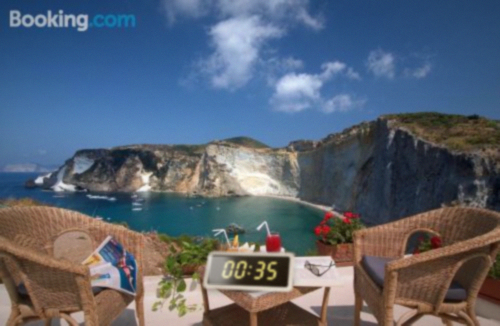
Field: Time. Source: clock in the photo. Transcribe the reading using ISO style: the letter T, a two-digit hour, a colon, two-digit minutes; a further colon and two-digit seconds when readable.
T00:35
